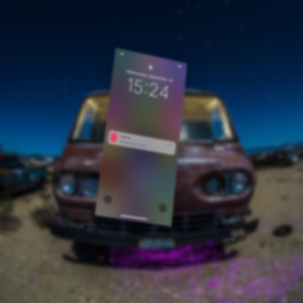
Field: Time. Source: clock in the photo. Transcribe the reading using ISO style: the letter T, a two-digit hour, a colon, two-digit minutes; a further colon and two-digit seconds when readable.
T15:24
